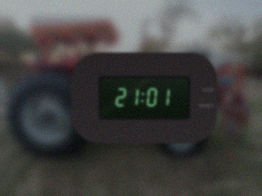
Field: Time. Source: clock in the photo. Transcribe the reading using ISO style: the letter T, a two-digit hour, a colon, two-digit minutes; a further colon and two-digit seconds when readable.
T21:01
